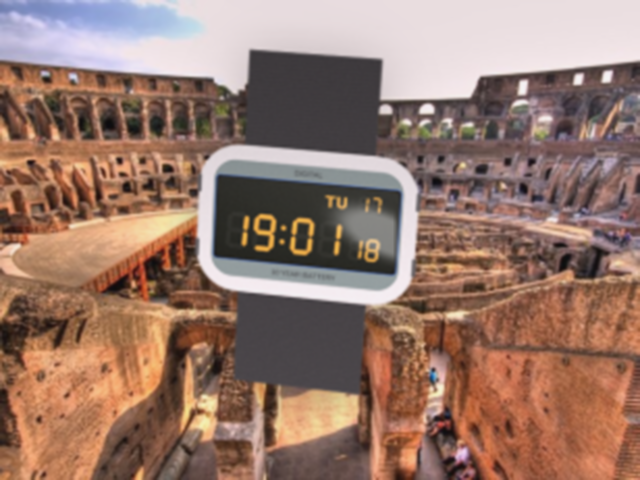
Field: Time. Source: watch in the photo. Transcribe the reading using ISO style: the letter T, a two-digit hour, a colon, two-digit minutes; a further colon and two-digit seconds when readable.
T19:01:18
